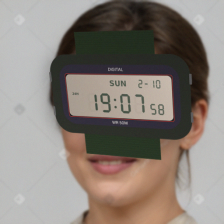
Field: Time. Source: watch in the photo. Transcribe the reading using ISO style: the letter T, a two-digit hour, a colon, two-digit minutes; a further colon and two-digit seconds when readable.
T19:07:58
